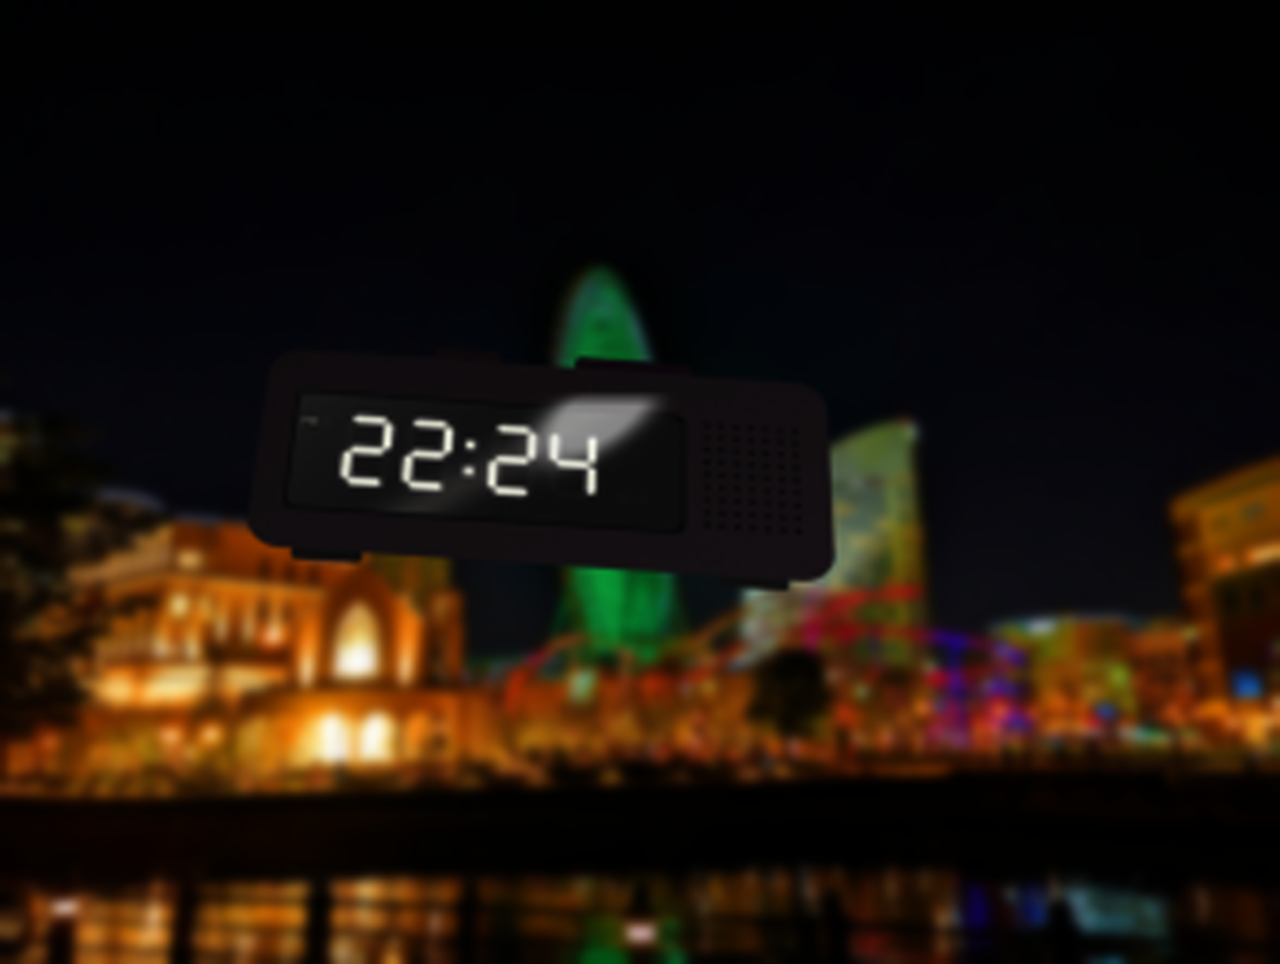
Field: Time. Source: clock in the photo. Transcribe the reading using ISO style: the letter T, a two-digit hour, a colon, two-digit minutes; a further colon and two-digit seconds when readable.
T22:24
